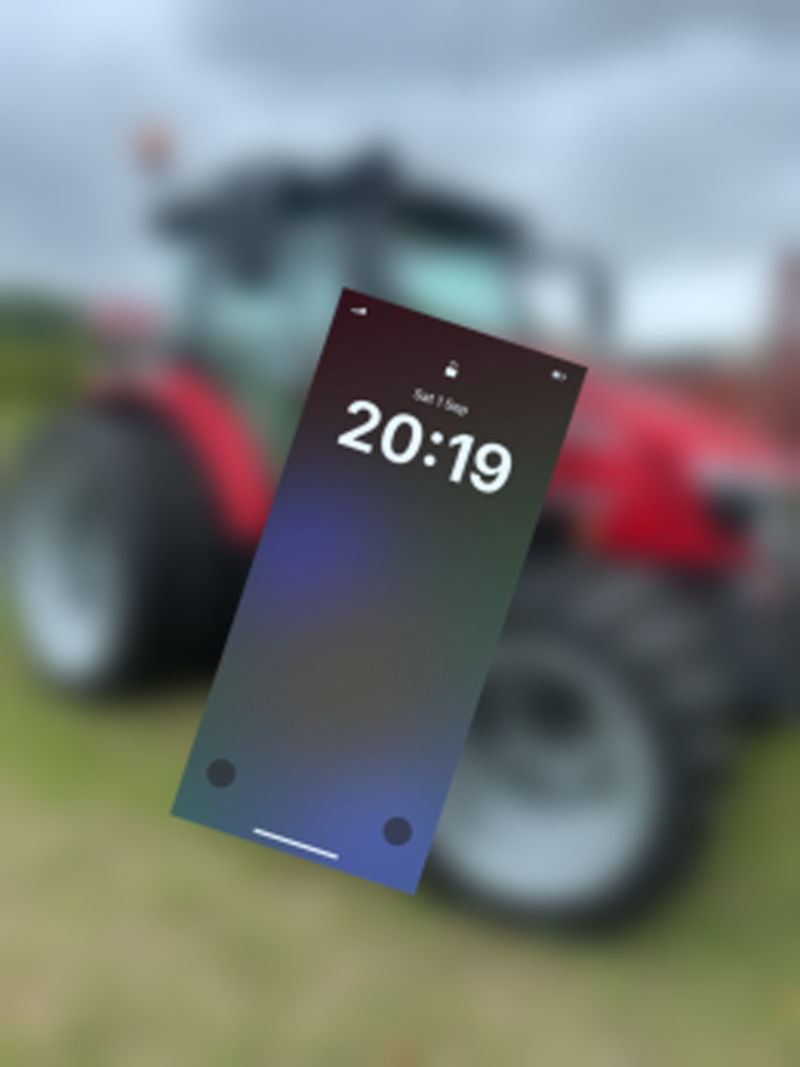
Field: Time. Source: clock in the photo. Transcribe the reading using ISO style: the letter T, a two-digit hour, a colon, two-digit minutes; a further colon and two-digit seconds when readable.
T20:19
